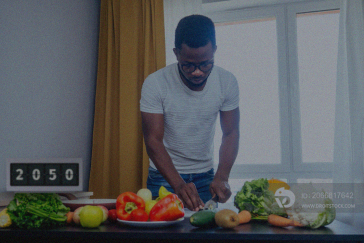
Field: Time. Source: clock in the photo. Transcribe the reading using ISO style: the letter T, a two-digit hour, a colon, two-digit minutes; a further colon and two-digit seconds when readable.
T20:50
